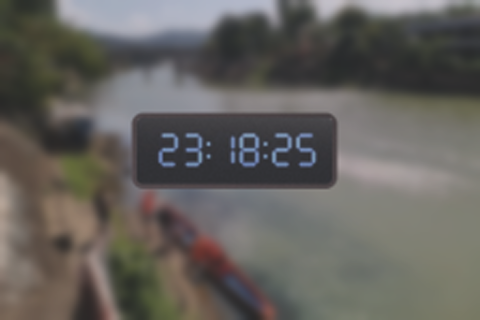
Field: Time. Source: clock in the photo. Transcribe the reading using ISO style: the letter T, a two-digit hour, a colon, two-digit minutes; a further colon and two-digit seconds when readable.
T23:18:25
